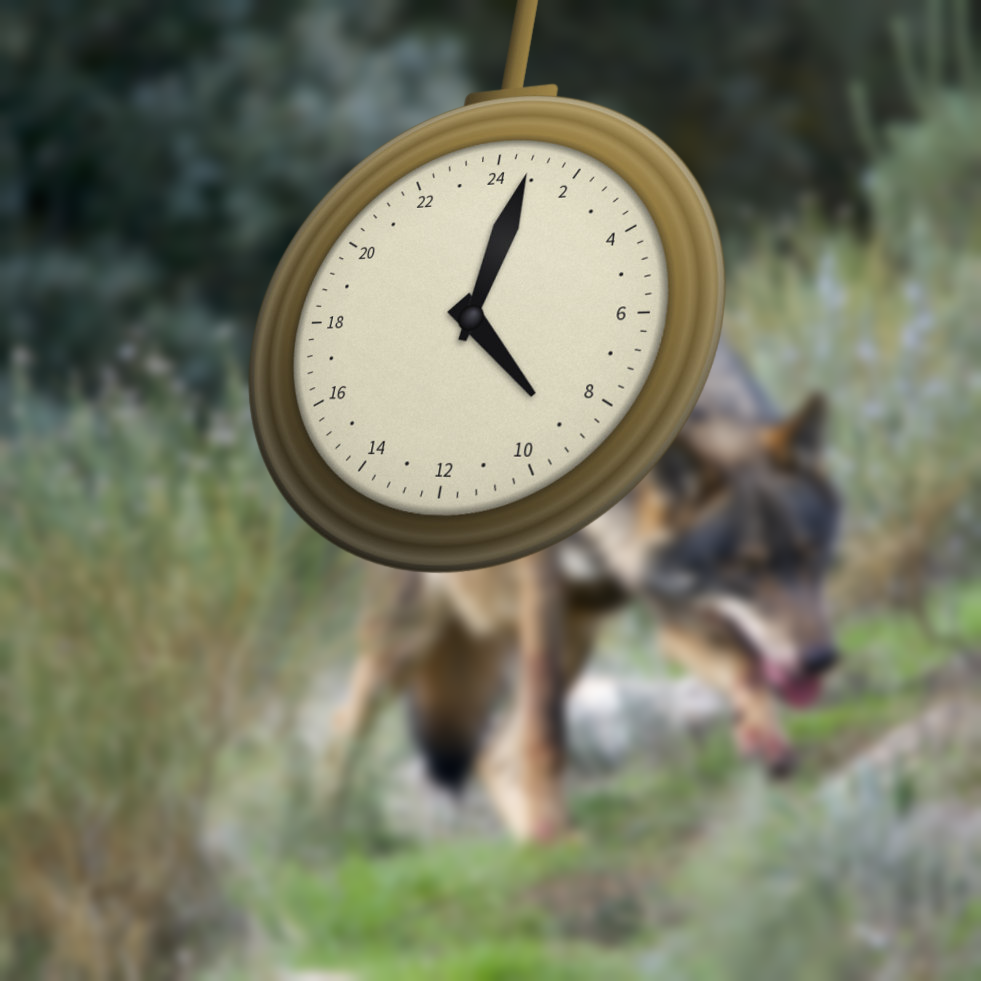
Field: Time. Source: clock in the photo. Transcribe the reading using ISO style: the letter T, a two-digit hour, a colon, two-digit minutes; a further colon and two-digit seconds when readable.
T09:02
